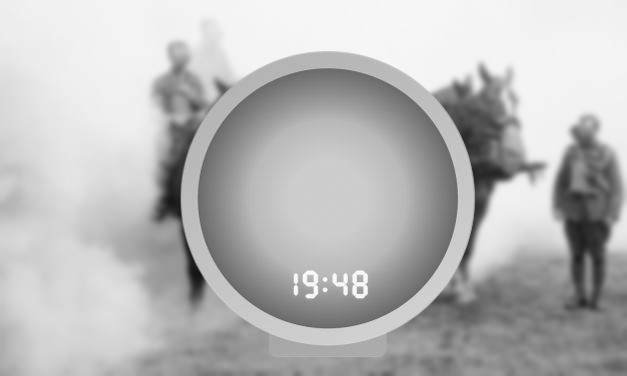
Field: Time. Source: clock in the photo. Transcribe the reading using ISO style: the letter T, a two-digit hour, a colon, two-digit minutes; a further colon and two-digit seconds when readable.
T19:48
